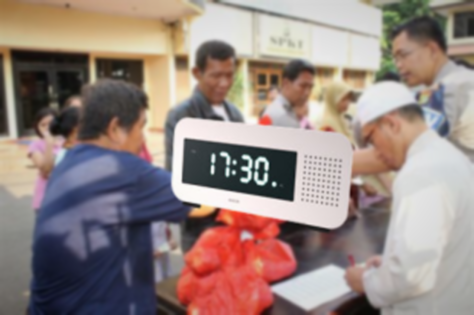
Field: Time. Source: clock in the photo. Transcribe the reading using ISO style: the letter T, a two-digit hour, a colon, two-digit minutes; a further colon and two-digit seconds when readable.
T17:30
